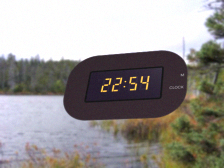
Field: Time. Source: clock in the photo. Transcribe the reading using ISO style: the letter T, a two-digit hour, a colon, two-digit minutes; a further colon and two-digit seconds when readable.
T22:54
